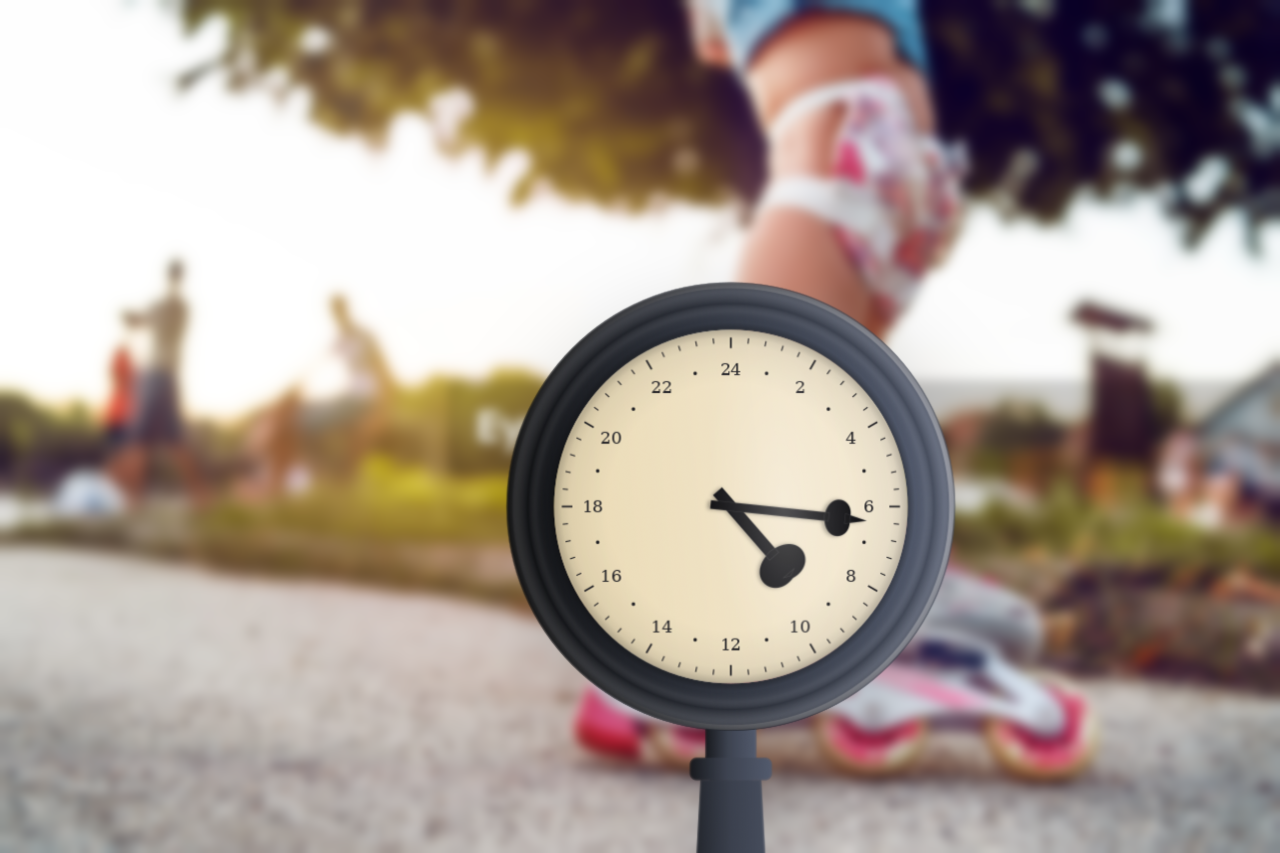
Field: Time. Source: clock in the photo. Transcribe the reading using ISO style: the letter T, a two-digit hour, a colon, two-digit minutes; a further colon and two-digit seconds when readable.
T09:16
